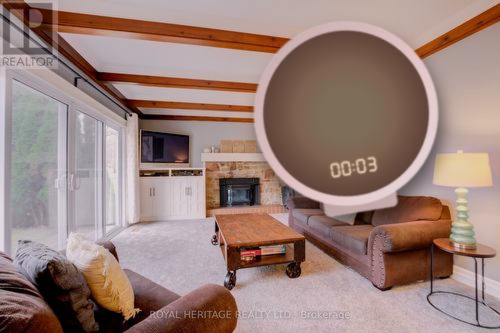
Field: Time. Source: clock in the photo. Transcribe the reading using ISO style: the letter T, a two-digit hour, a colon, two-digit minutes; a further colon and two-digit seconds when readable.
T00:03
